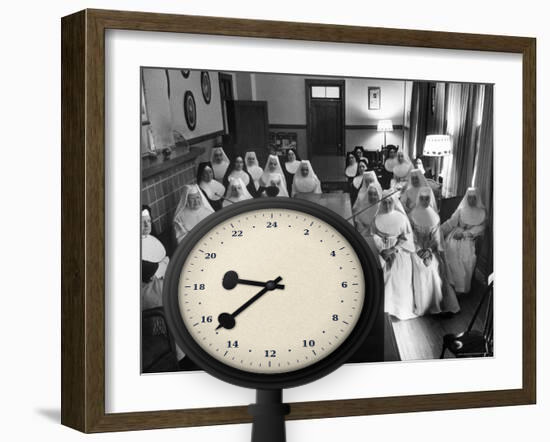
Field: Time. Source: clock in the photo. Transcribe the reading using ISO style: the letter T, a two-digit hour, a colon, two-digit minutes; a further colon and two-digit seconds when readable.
T18:38
